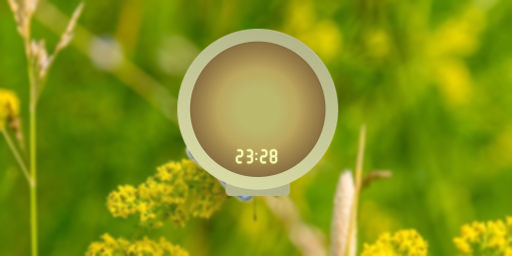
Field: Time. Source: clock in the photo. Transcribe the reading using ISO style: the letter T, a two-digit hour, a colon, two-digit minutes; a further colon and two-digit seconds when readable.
T23:28
